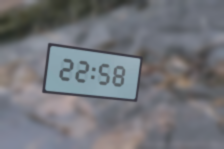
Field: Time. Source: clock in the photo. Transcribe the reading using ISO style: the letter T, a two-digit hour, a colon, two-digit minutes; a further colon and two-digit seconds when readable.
T22:58
